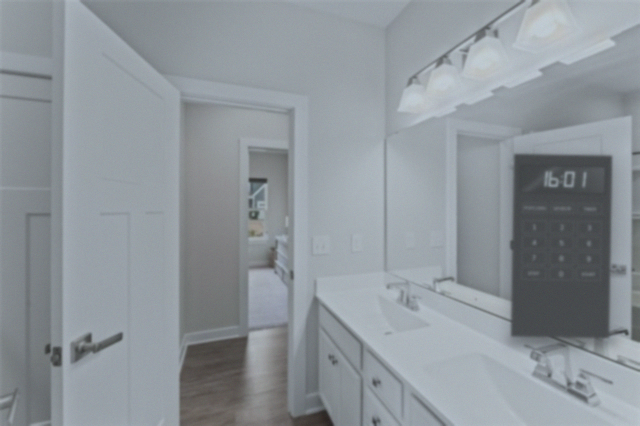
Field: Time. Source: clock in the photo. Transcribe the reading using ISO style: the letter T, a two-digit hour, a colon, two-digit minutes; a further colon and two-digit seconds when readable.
T16:01
